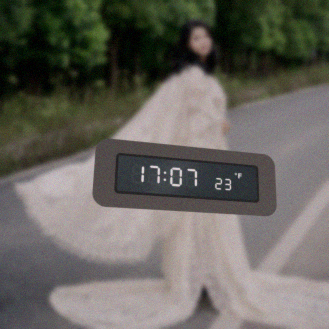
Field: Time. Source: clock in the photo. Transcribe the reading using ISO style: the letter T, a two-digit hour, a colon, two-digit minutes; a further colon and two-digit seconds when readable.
T17:07
